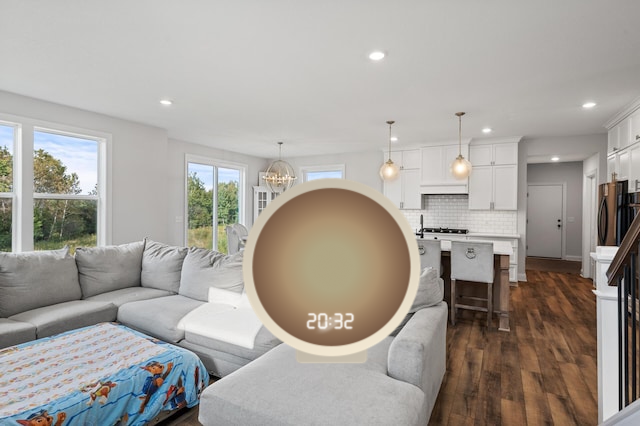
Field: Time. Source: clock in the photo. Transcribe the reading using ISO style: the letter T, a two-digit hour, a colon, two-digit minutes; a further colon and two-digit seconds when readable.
T20:32
